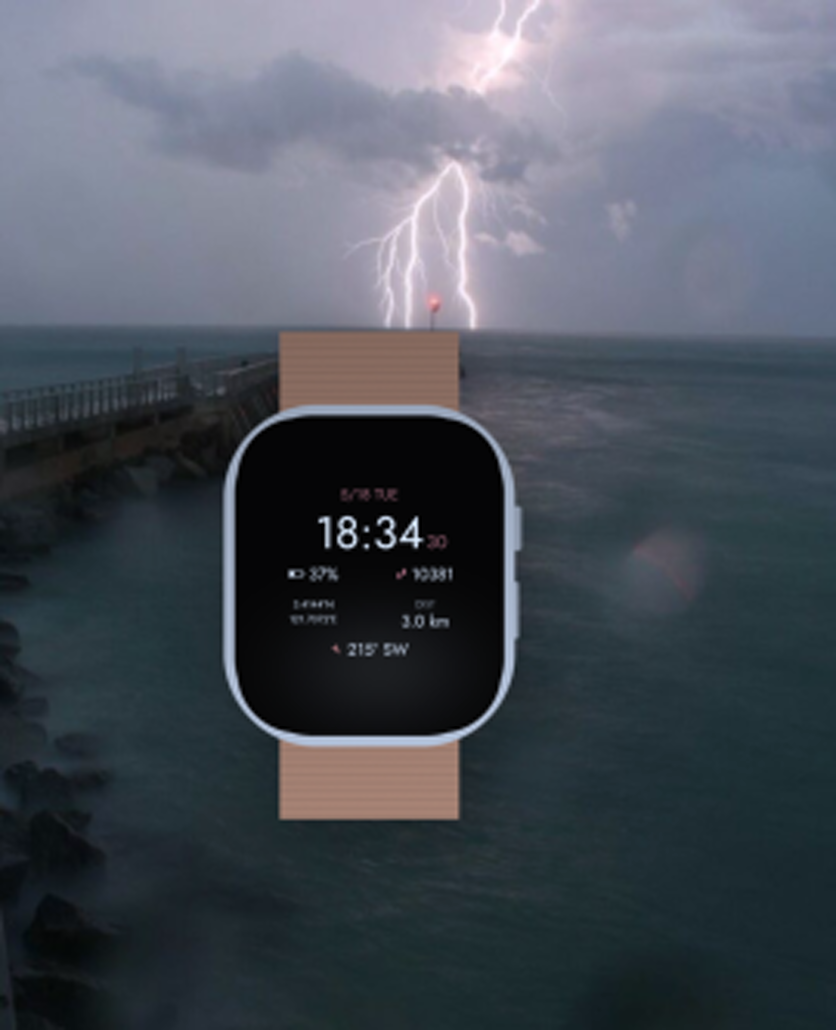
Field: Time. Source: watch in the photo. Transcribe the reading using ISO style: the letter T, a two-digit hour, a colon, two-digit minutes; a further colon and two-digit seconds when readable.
T18:34
